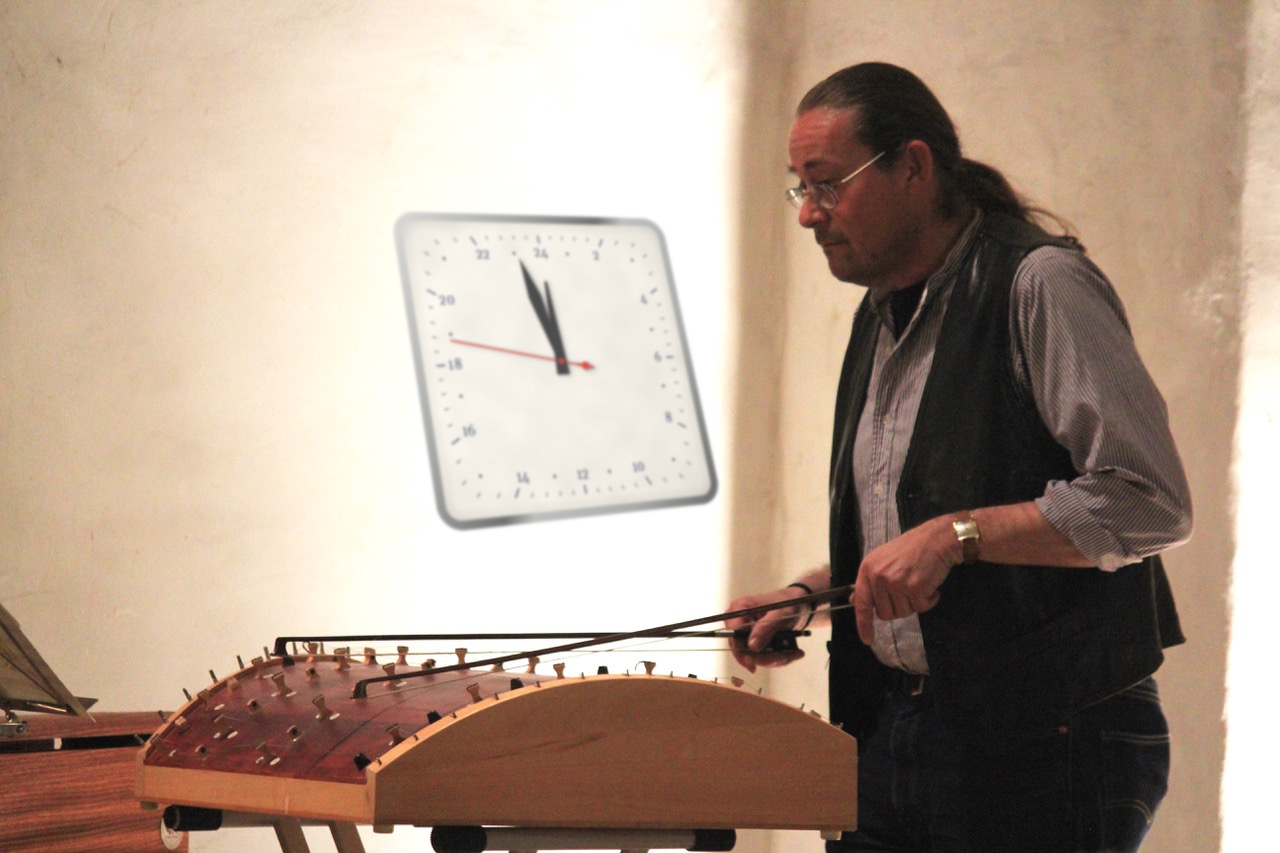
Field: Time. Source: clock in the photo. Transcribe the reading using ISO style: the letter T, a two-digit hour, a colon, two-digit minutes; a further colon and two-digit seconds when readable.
T23:57:47
